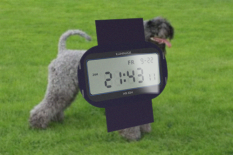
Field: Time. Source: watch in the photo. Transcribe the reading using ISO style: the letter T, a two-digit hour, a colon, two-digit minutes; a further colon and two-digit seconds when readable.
T21:43:11
